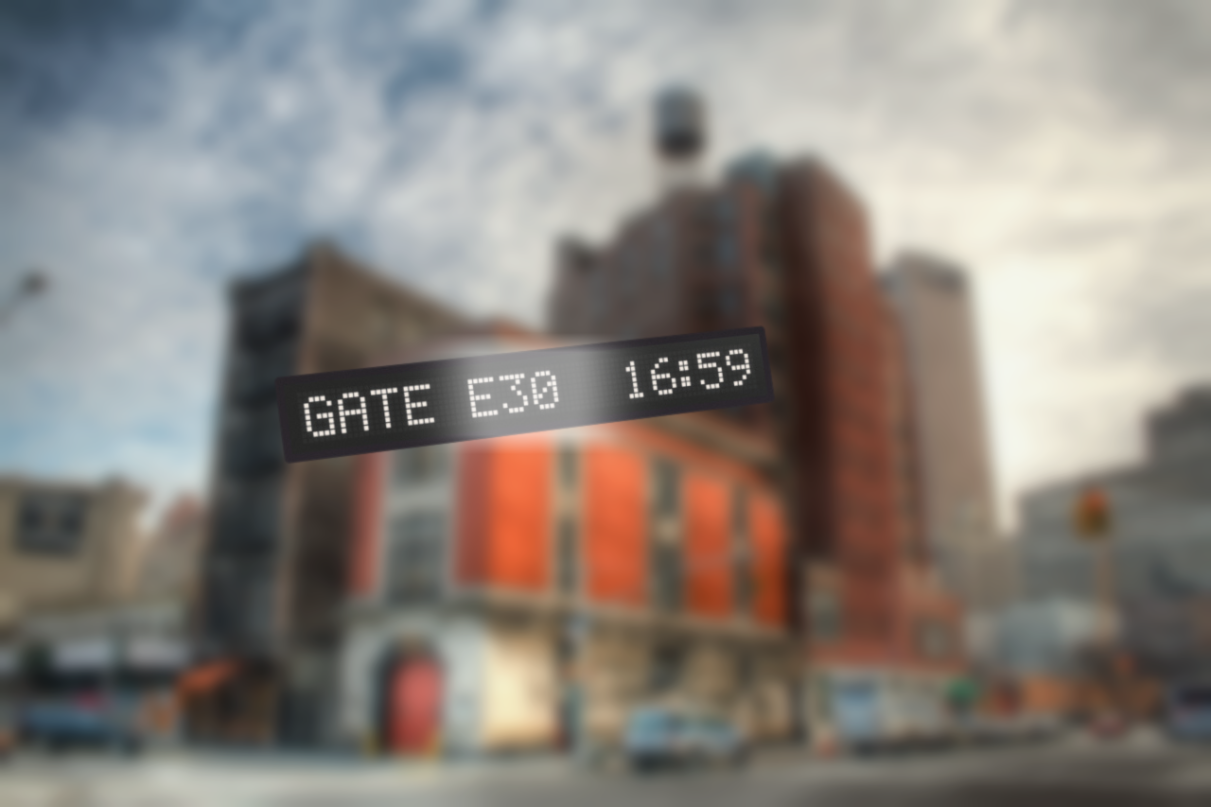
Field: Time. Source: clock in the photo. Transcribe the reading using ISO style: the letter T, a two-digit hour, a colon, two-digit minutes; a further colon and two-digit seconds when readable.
T16:59
